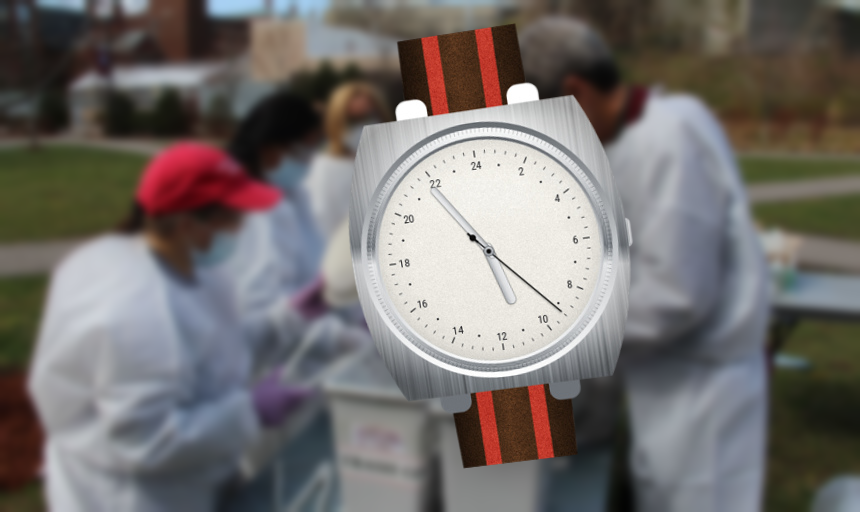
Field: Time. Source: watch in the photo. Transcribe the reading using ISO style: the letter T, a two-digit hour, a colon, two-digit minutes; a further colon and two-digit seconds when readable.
T10:54:23
